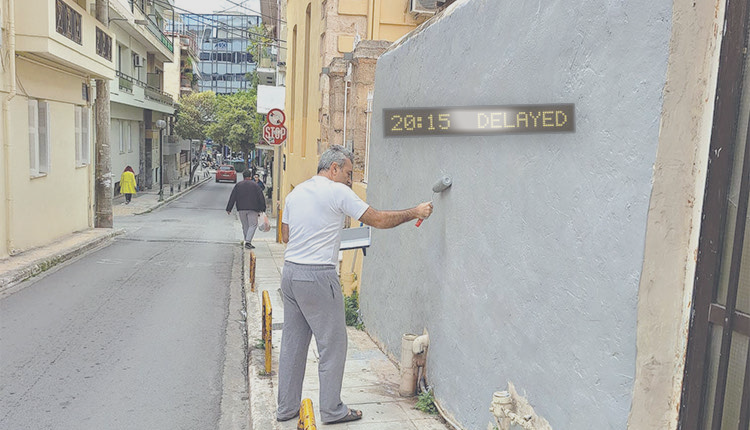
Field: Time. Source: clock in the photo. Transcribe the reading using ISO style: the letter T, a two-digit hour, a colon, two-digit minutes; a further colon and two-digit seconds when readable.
T20:15
